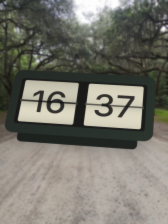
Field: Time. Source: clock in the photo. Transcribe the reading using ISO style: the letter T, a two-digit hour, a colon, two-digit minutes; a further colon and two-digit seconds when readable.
T16:37
